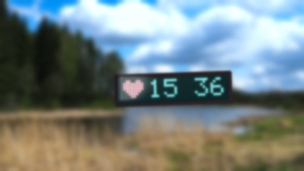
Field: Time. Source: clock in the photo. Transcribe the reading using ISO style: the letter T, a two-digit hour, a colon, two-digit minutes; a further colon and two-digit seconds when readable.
T15:36
